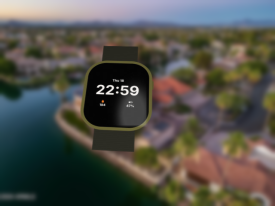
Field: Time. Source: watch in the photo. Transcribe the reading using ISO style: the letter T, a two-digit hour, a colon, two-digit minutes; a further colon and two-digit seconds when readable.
T22:59
